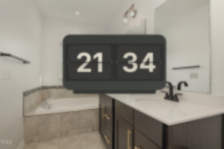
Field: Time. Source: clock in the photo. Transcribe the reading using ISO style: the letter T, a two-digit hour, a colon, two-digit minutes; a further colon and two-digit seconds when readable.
T21:34
